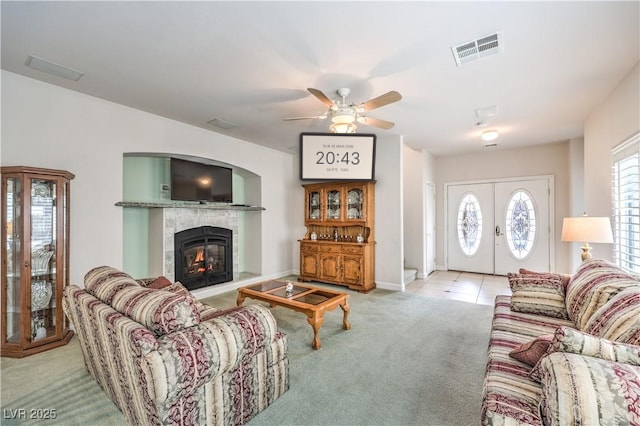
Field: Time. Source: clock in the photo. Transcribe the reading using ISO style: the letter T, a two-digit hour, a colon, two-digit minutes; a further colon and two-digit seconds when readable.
T20:43
